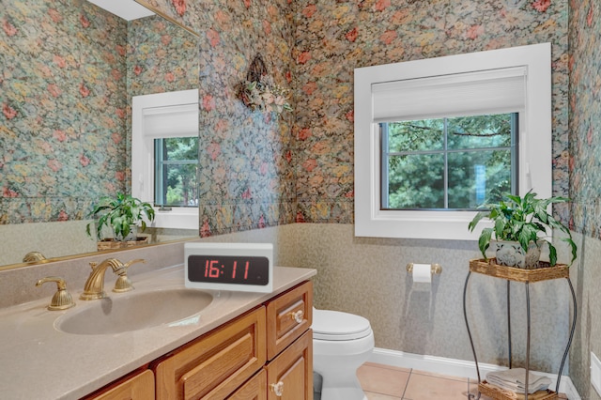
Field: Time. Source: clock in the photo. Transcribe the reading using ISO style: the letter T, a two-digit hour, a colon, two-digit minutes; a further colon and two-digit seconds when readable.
T16:11
